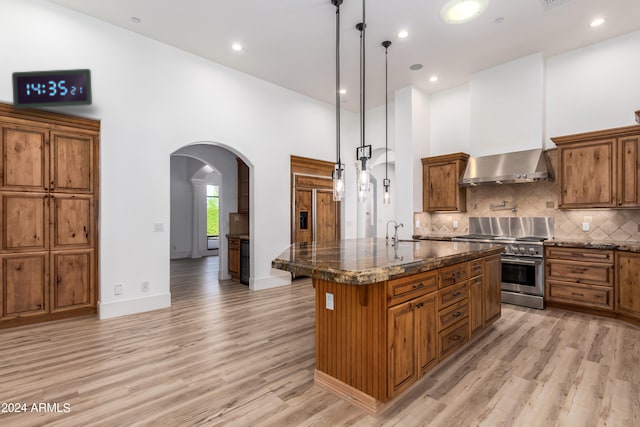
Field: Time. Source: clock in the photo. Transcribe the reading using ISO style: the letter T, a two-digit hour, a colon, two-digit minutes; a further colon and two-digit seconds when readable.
T14:35
